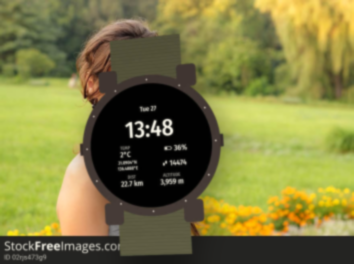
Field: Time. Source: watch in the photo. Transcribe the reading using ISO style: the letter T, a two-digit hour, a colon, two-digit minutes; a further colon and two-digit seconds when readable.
T13:48
